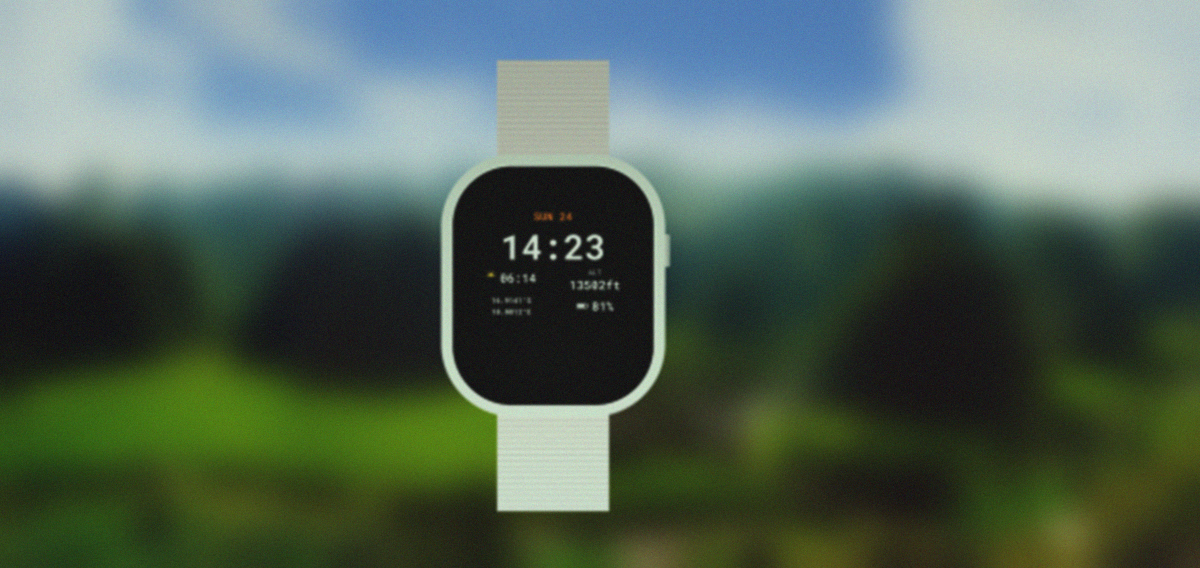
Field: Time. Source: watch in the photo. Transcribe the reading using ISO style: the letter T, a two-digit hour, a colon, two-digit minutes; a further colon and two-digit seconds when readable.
T14:23
